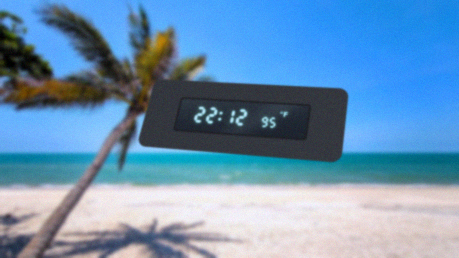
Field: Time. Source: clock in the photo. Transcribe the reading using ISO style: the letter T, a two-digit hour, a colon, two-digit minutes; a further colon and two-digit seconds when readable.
T22:12
